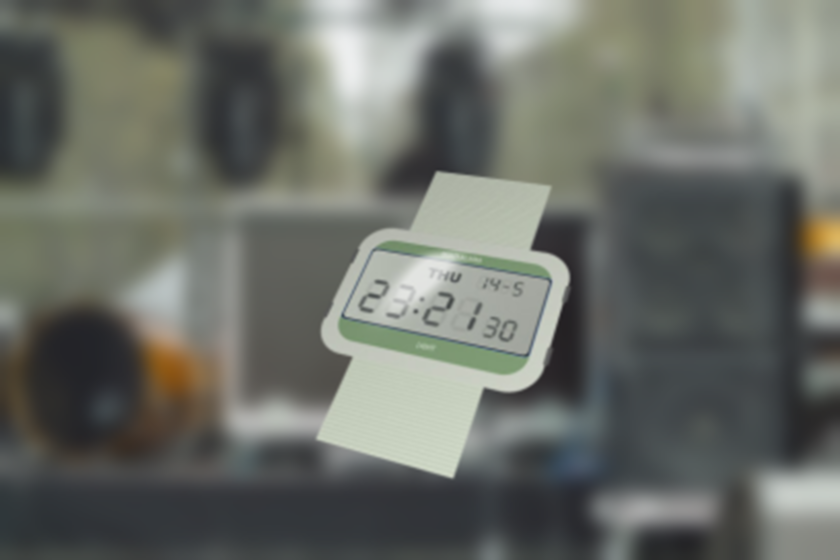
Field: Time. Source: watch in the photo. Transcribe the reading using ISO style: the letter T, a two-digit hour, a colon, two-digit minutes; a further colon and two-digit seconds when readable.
T23:21:30
